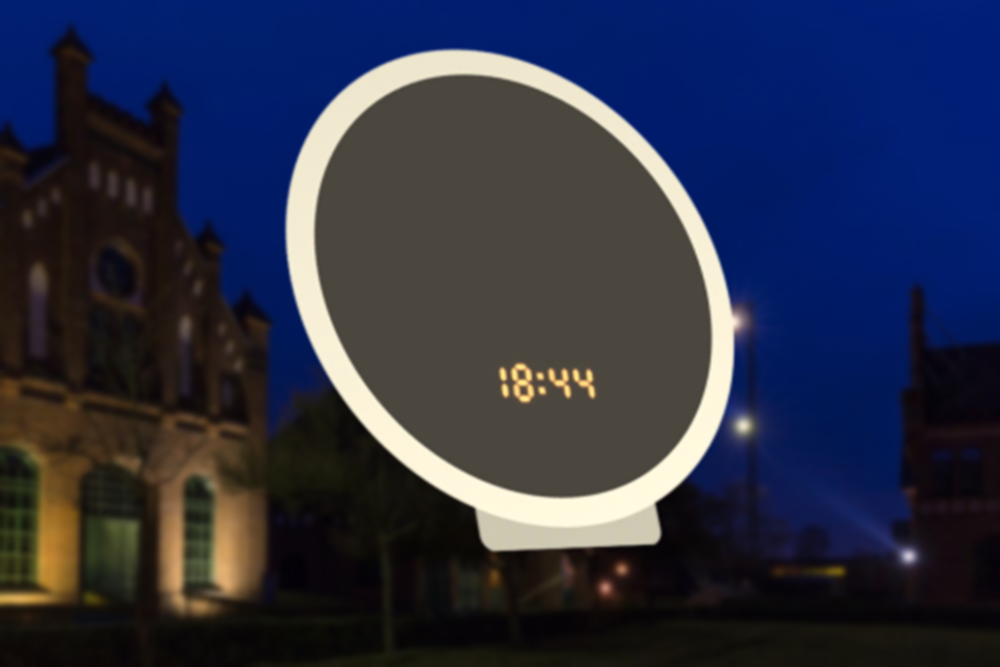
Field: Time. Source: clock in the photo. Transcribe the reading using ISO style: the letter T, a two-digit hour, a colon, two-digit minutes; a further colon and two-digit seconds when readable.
T18:44
